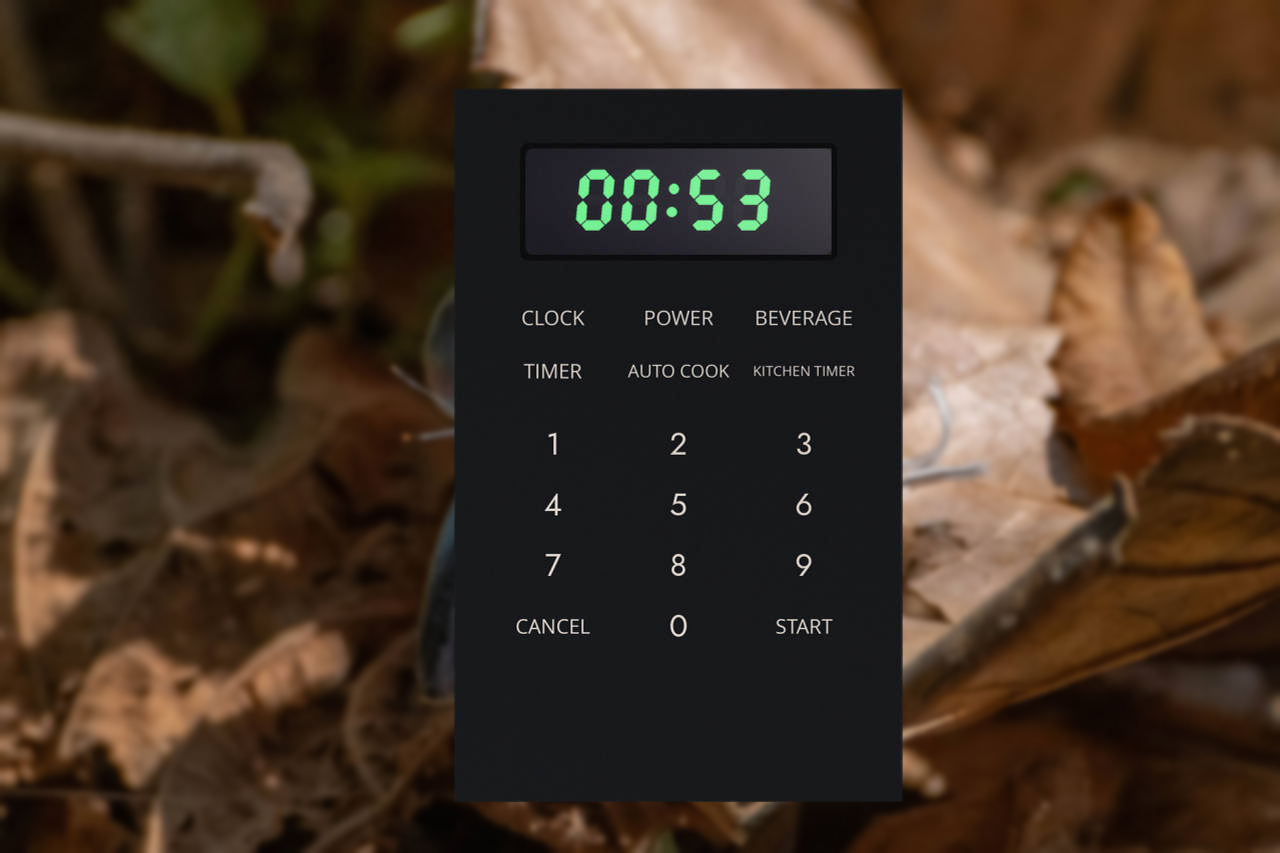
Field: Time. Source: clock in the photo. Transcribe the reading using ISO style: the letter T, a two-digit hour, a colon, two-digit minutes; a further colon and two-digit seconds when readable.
T00:53
